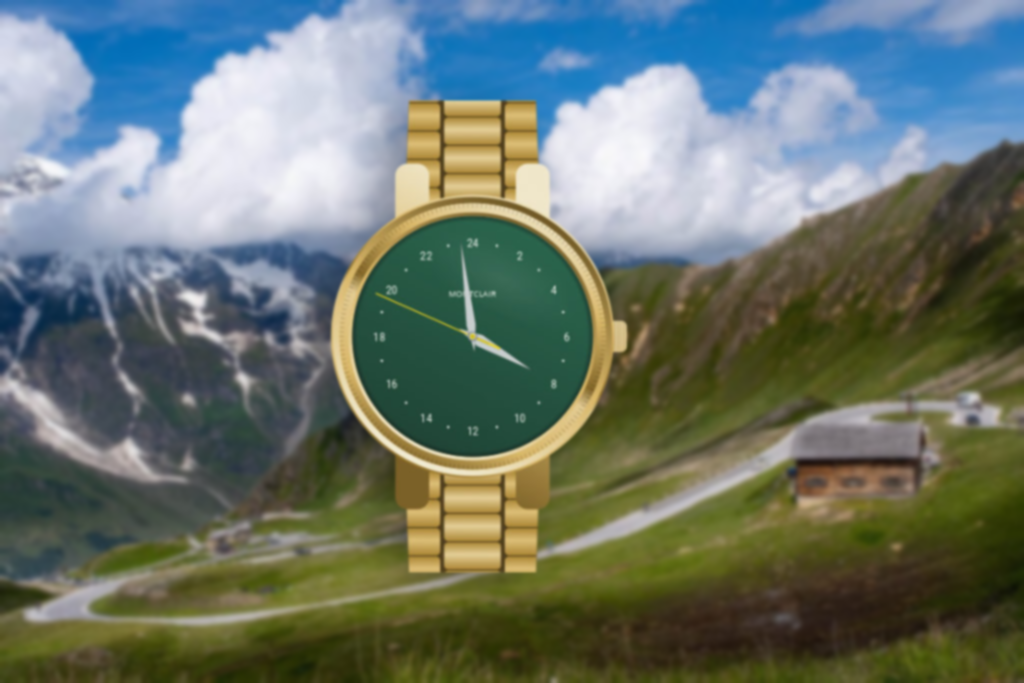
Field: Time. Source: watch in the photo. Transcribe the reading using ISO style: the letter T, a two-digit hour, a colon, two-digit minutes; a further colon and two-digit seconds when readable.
T07:58:49
